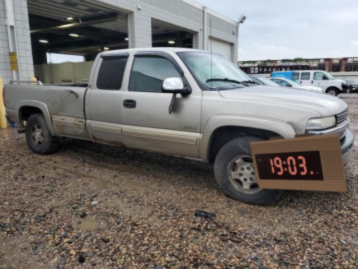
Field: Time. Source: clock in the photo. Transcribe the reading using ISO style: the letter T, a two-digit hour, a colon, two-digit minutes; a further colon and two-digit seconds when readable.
T19:03
